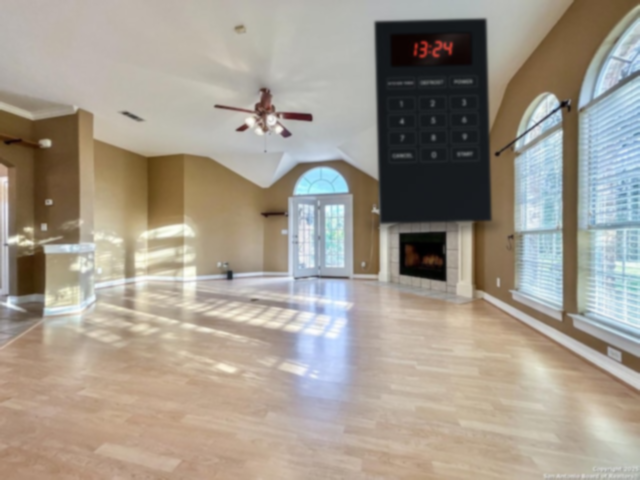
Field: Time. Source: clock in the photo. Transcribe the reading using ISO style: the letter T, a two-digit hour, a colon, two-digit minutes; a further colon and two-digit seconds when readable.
T13:24
